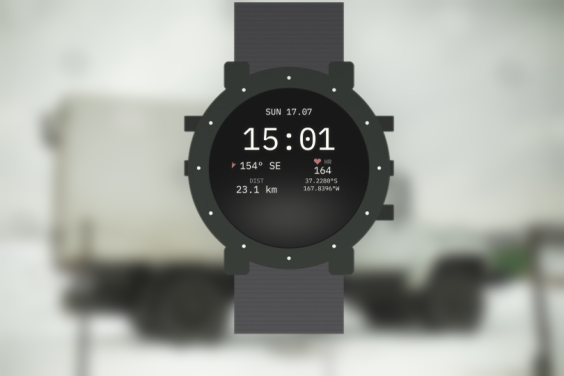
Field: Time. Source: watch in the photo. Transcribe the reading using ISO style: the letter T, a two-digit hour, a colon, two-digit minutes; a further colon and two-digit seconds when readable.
T15:01
